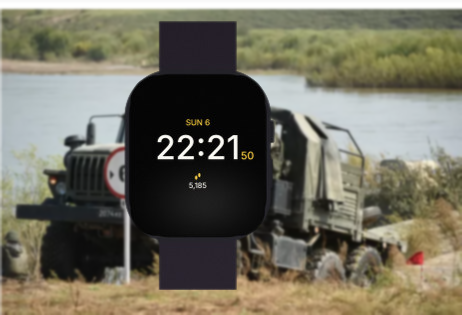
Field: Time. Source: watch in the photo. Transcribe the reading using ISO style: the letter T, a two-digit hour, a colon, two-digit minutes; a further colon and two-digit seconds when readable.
T22:21:50
